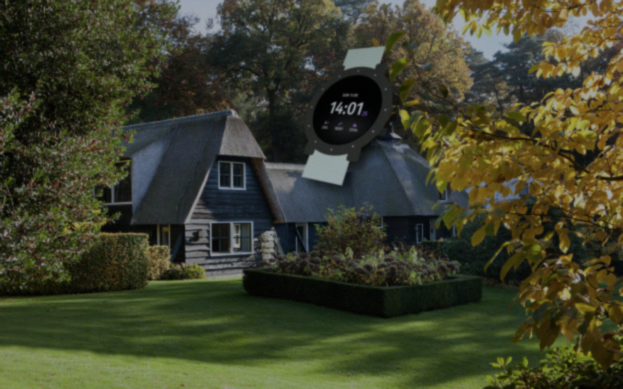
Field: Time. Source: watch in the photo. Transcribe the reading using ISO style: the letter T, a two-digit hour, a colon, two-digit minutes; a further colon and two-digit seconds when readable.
T14:01
